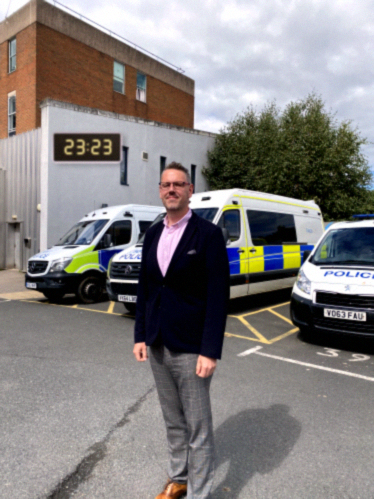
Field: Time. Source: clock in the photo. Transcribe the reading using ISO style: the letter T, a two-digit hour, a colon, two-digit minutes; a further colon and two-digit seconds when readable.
T23:23
